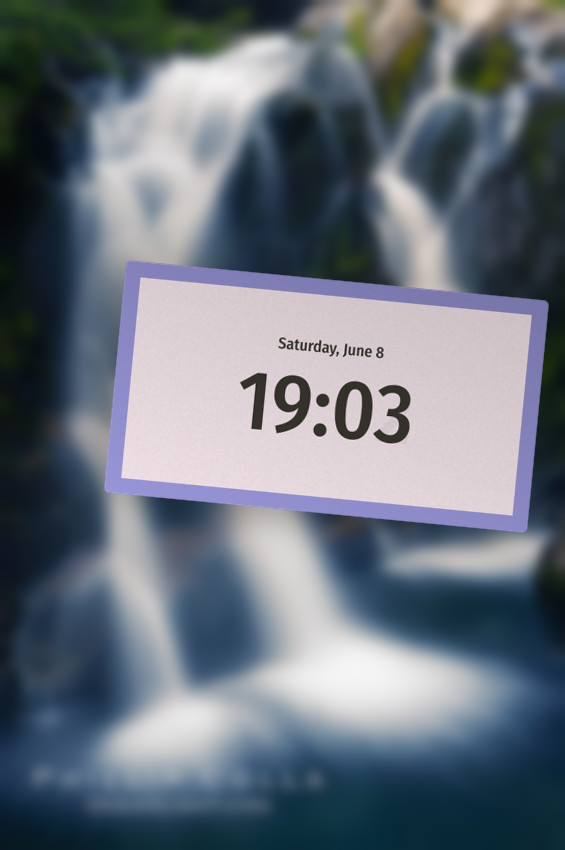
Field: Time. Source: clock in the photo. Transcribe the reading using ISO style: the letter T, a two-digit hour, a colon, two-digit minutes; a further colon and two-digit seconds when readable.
T19:03
